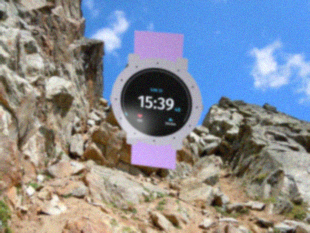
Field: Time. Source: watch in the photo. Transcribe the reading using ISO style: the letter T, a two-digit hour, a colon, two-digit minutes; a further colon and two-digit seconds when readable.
T15:39
